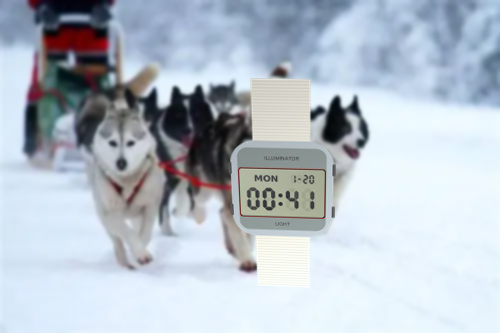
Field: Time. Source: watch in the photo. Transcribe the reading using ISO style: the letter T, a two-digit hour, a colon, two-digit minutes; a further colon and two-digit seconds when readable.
T00:41
